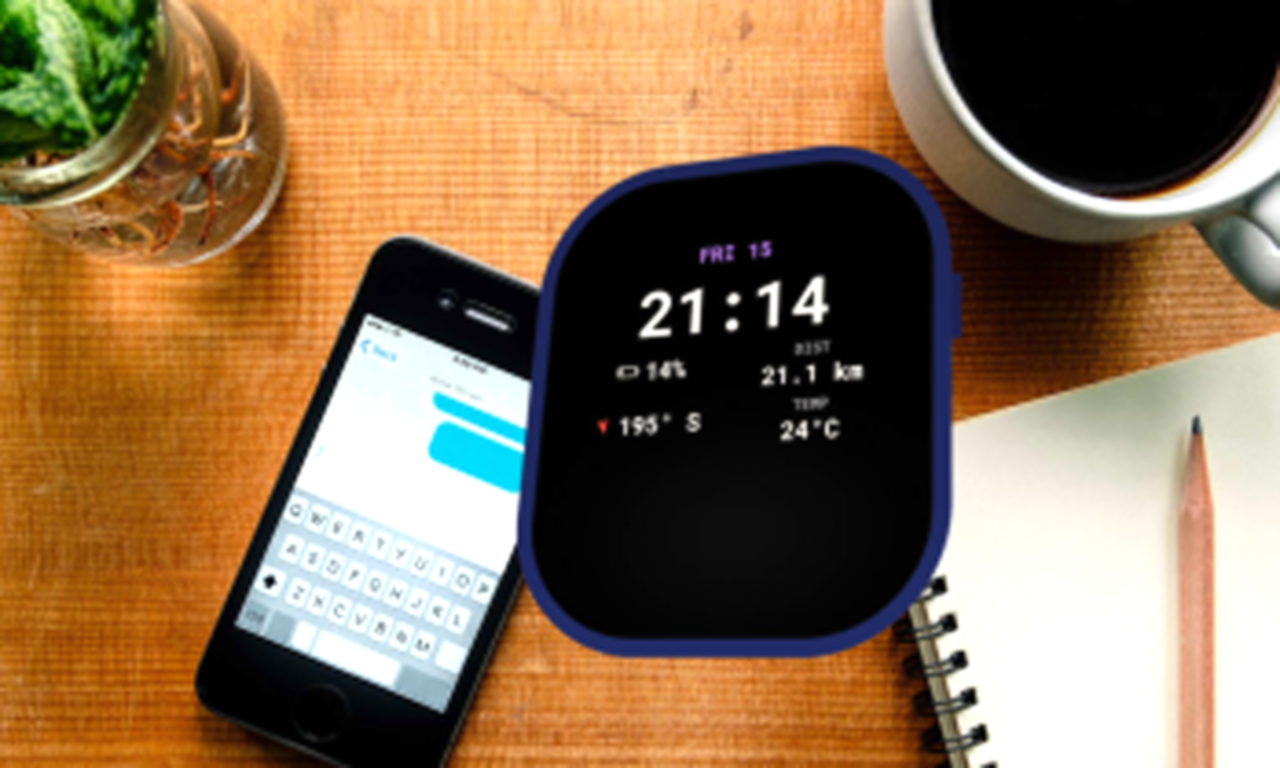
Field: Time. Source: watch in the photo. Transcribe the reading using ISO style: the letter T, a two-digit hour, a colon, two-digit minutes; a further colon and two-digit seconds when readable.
T21:14
